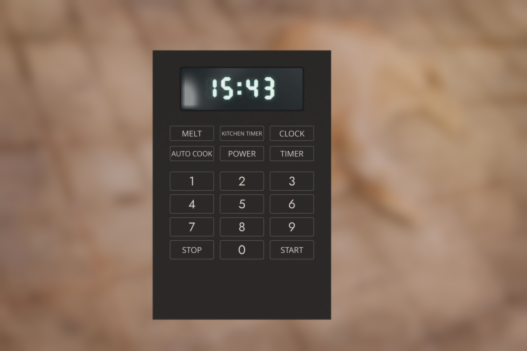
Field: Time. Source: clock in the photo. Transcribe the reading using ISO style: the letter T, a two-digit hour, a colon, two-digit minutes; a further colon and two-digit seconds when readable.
T15:43
